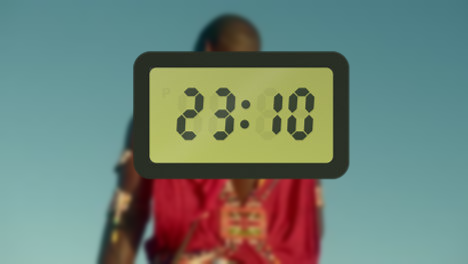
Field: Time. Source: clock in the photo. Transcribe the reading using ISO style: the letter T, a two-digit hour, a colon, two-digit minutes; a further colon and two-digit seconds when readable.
T23:10
